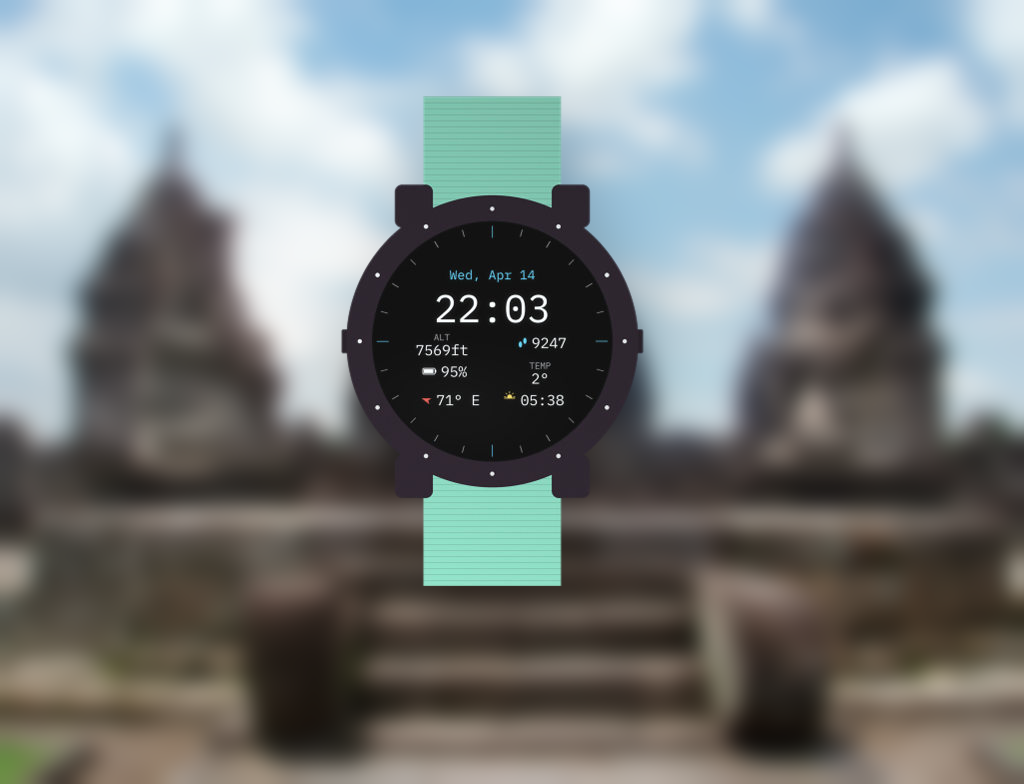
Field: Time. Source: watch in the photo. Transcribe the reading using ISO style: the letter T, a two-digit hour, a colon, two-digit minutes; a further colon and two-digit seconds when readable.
T22:03
